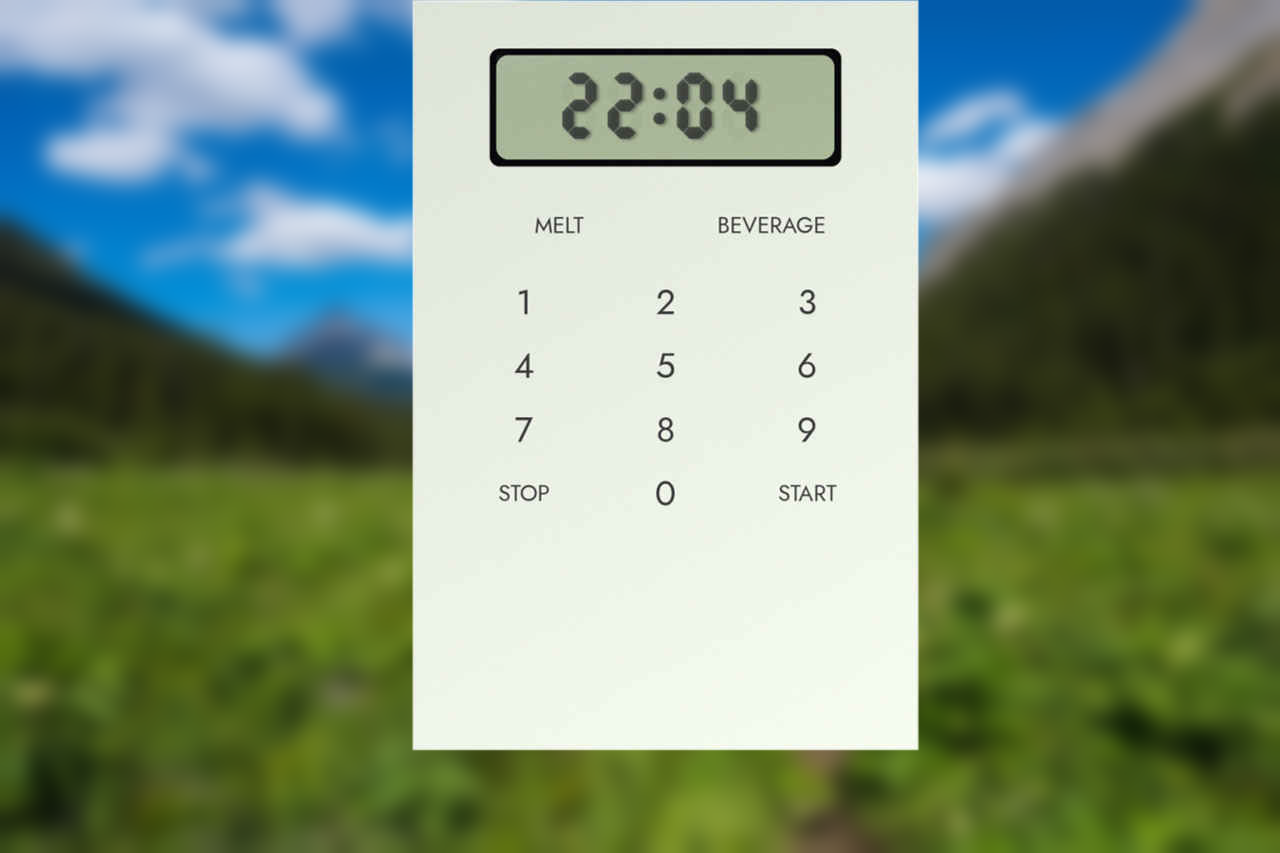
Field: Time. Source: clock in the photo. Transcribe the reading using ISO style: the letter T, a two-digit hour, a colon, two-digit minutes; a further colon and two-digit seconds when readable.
T22:04
